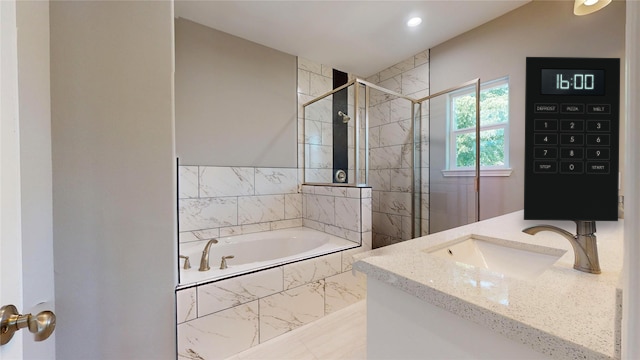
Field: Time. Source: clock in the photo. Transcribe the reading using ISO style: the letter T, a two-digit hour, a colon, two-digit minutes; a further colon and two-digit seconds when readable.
T16:00
